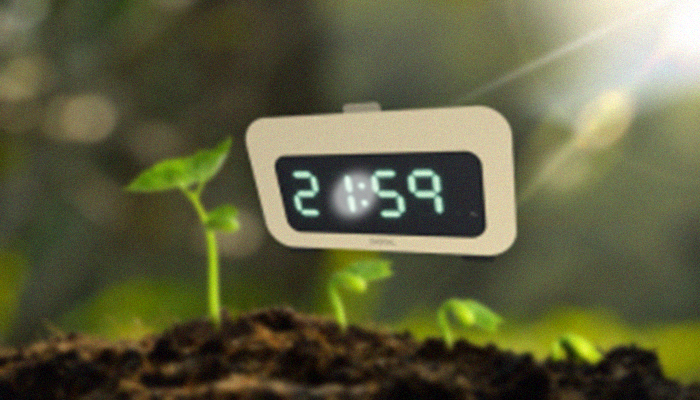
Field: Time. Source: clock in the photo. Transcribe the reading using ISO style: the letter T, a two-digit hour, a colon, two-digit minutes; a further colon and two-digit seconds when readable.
T21:59
